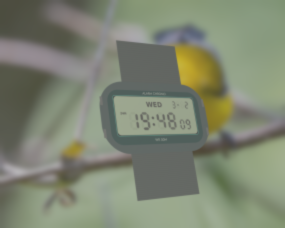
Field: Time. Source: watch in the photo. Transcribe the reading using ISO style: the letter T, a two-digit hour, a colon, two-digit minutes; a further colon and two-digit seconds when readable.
T19:48:09
